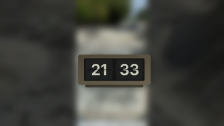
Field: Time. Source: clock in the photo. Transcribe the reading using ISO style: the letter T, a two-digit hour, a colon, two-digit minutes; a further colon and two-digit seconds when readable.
T21:33
